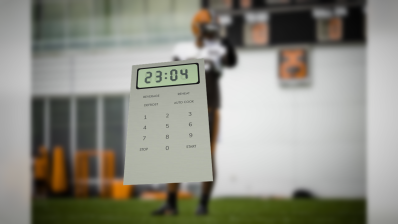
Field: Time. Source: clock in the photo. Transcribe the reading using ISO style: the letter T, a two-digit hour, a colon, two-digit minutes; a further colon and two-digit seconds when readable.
T23:04
